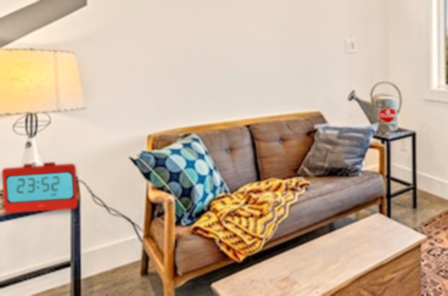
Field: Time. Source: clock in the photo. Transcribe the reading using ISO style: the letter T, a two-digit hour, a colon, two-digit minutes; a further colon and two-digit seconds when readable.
T23:52
